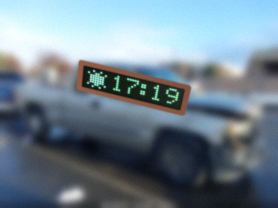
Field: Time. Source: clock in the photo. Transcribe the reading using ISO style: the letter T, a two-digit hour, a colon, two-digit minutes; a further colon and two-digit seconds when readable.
T17:19
